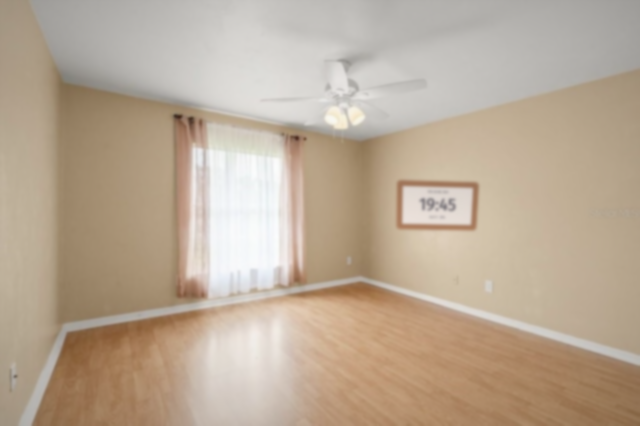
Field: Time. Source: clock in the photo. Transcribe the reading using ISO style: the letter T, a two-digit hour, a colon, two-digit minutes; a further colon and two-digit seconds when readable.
T19:45
